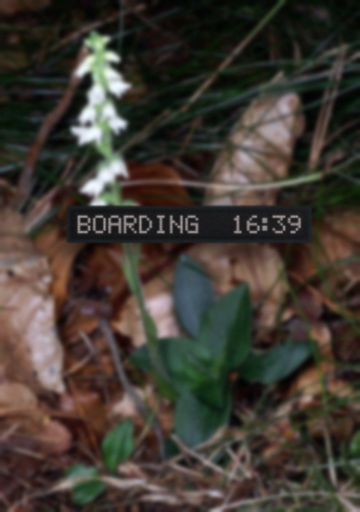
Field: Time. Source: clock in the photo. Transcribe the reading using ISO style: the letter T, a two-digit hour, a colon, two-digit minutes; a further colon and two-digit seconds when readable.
T16:39
